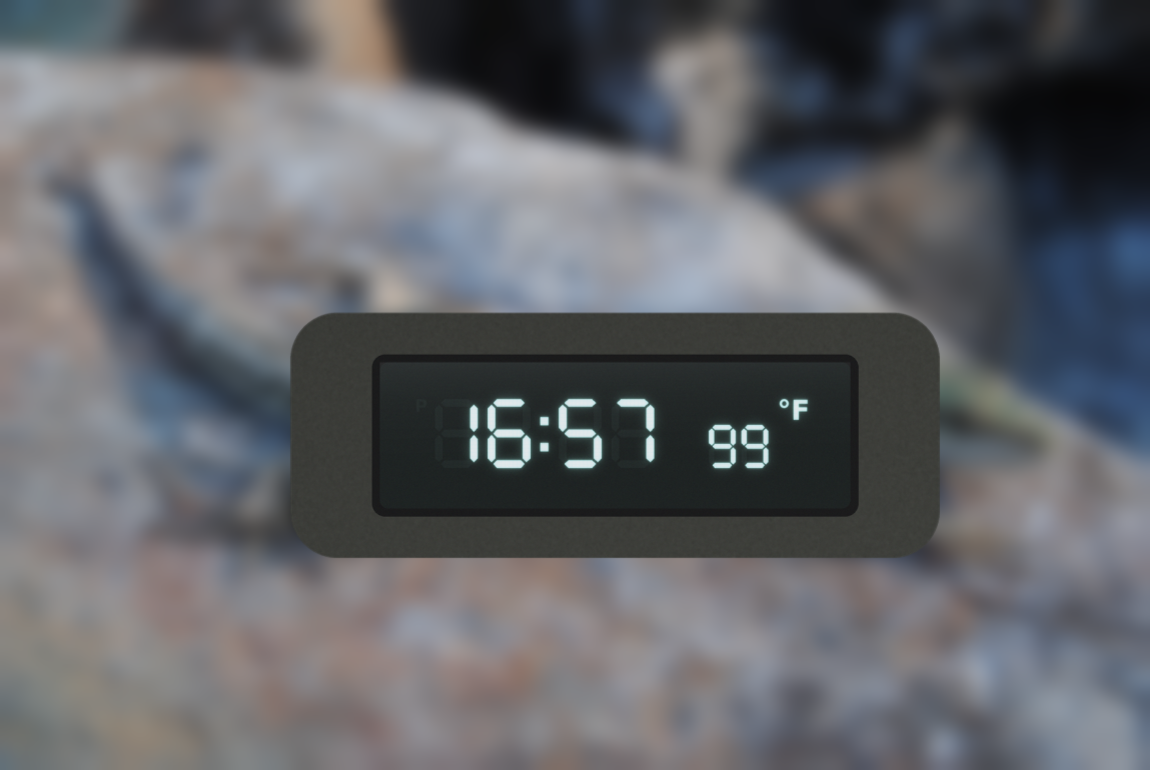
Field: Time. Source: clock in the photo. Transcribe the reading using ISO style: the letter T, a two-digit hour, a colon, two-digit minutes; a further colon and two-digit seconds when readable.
T16:57
